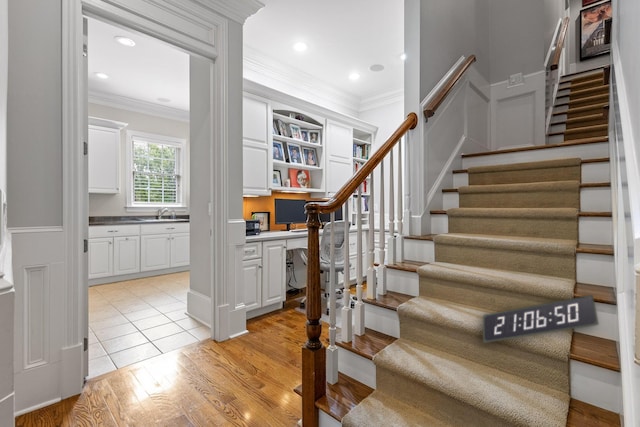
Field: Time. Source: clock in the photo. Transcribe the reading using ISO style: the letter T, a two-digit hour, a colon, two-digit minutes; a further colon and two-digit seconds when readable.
T21:06:50
